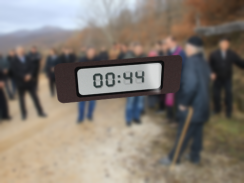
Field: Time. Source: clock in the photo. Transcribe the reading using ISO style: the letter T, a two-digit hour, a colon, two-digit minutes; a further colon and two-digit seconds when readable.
T00:44
